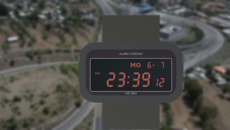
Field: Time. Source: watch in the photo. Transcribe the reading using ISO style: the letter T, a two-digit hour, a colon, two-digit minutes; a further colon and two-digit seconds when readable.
T23:39:12
